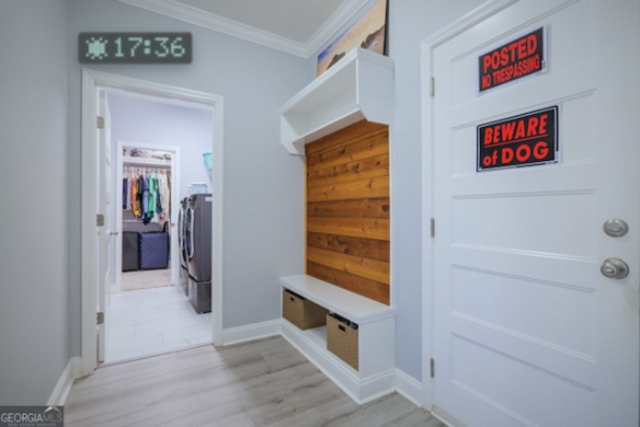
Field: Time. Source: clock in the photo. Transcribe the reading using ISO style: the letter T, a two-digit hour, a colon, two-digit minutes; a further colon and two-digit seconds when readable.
T17:36
